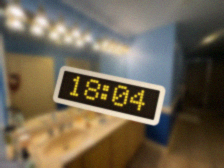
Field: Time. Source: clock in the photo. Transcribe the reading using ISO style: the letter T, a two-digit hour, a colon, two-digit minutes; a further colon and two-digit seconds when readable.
T18:04
